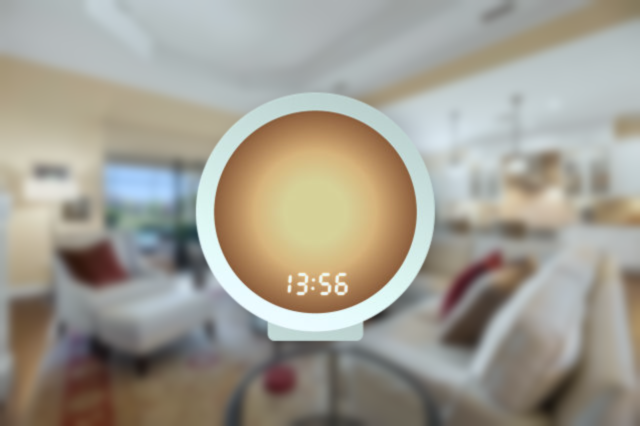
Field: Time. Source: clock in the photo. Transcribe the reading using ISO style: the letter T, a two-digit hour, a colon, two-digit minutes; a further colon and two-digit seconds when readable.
T13:56
